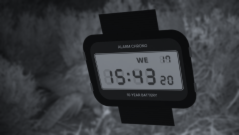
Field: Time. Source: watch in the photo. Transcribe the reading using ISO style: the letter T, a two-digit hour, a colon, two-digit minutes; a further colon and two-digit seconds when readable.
T15:43:20
